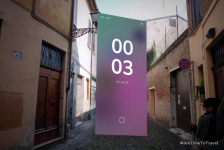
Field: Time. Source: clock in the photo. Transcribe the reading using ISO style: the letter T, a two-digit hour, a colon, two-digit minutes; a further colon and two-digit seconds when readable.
T00:03
